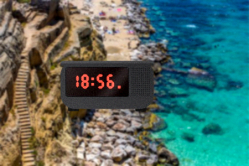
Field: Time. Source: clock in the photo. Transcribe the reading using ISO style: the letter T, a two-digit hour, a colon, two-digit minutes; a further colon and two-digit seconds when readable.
T18:56
